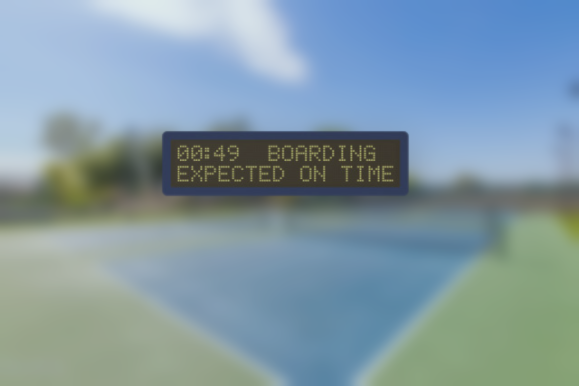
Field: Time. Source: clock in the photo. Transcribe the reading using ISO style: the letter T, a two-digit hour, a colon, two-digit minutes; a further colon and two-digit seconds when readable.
T00:49
